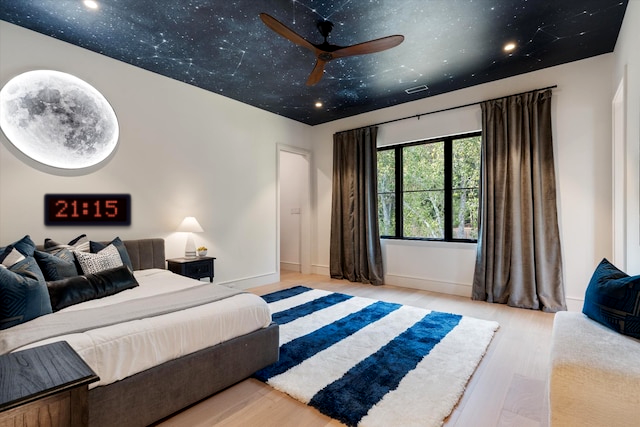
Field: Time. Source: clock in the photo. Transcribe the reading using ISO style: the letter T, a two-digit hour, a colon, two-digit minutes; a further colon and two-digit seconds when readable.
T21:15
